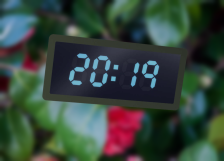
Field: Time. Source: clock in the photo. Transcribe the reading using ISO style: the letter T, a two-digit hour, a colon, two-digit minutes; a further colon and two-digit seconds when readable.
T20:19
